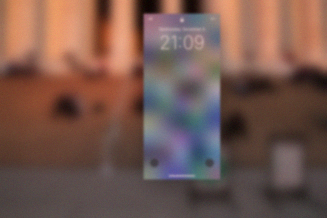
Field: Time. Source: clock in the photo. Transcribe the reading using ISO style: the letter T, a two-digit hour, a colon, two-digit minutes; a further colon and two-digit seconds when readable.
T21:09
